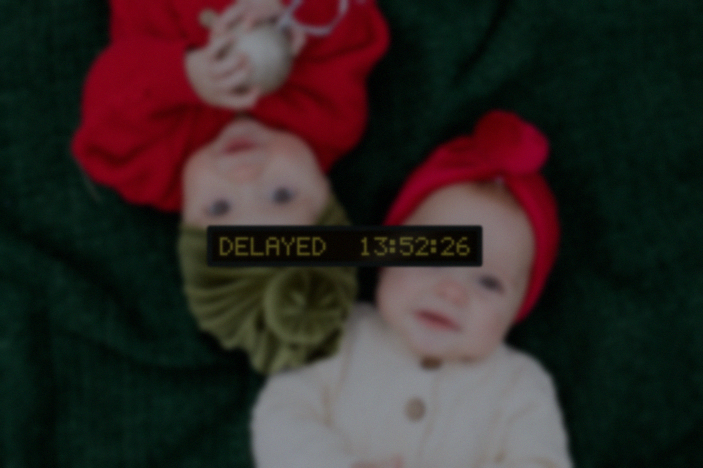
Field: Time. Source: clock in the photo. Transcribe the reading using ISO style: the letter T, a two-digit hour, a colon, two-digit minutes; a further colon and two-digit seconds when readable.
T13:52:26
